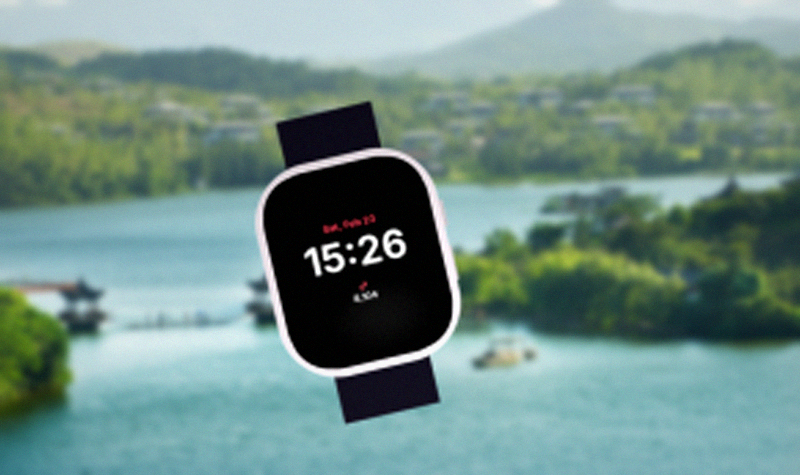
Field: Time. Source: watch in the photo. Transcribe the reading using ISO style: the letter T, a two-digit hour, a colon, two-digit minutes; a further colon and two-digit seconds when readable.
T15:26
